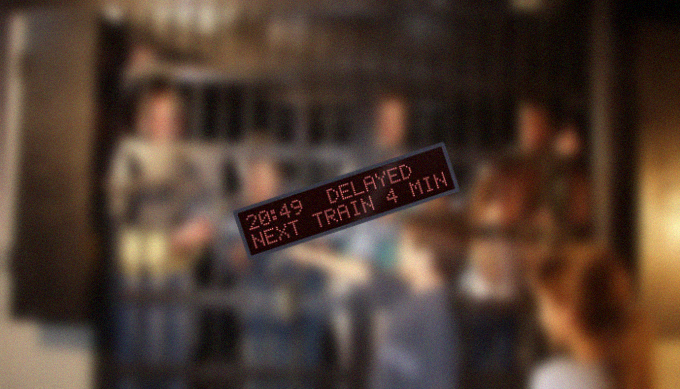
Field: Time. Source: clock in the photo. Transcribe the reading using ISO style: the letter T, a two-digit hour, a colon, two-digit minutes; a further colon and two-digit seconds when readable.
T20:49
